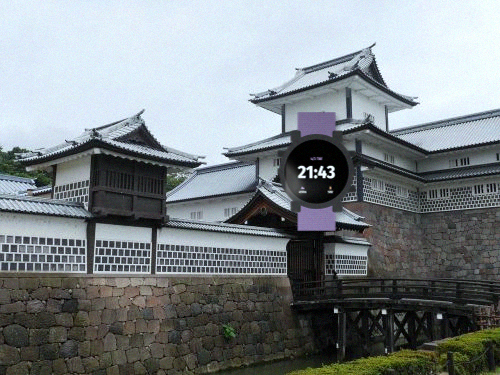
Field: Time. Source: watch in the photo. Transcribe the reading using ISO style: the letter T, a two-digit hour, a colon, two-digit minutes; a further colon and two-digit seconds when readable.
T21:43
